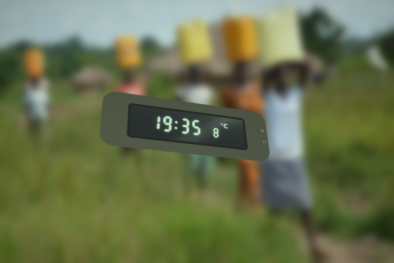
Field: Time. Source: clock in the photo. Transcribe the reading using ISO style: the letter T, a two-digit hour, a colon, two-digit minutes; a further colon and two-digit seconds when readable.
T19:35
